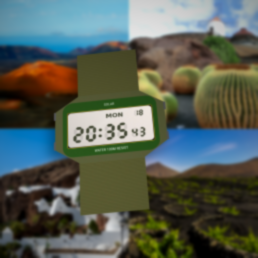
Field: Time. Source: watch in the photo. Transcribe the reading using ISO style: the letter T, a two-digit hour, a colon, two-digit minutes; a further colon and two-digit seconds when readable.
T20:35:43
